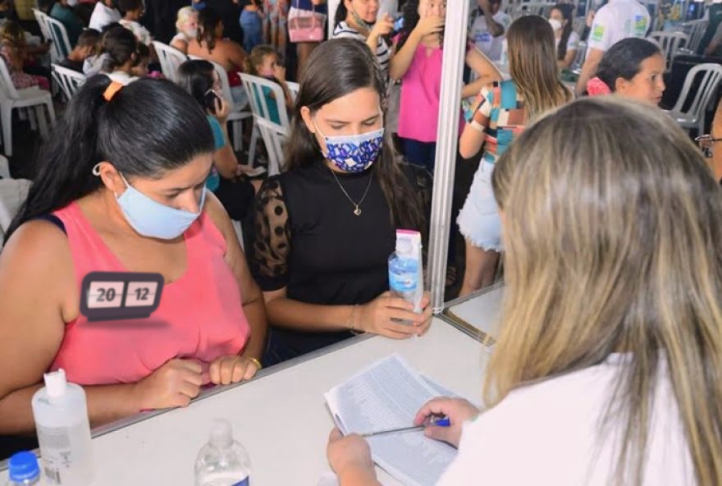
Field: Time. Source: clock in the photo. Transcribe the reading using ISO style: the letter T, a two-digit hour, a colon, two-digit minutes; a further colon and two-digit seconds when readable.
T20:12
